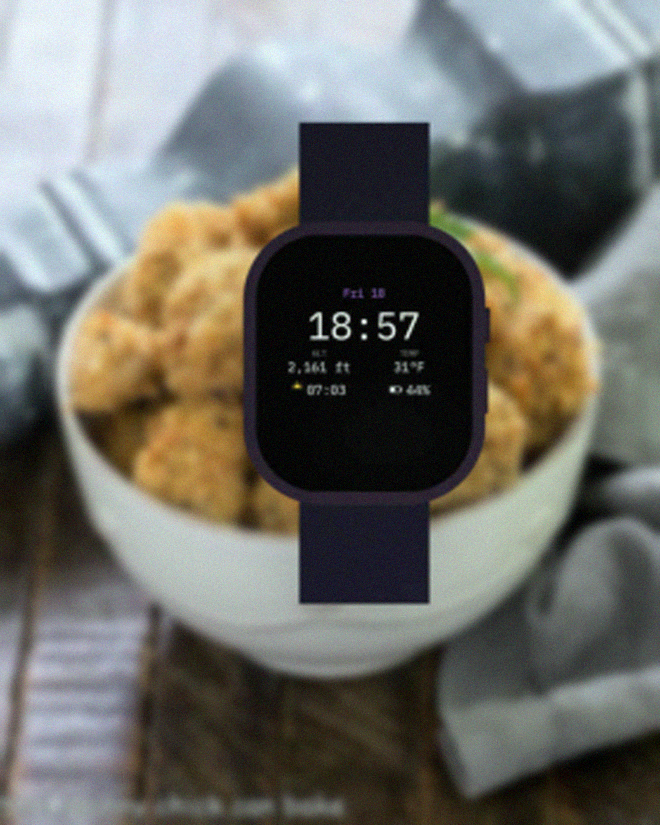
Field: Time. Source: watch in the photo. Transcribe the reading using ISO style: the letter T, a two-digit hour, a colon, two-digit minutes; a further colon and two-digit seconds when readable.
T18:57
